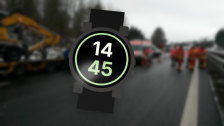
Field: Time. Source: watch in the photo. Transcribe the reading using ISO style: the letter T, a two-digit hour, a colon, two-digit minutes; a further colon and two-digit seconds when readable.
T14:45
